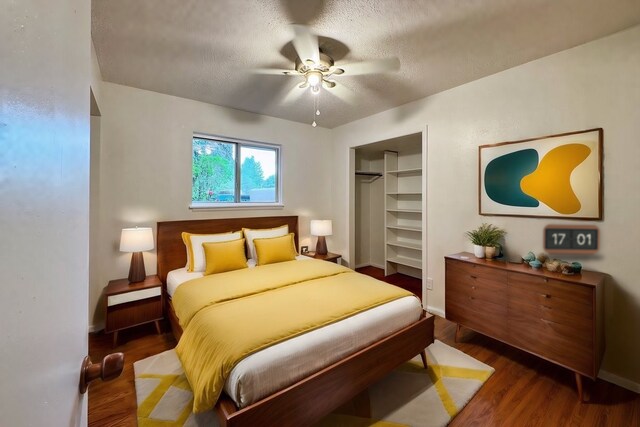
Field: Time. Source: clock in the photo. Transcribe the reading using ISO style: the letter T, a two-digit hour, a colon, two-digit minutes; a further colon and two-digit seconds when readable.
T17:01
